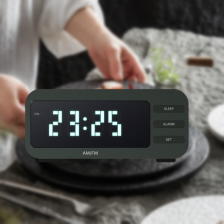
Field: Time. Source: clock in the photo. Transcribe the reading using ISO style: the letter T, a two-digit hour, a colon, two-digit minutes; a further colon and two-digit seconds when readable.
T23:25
